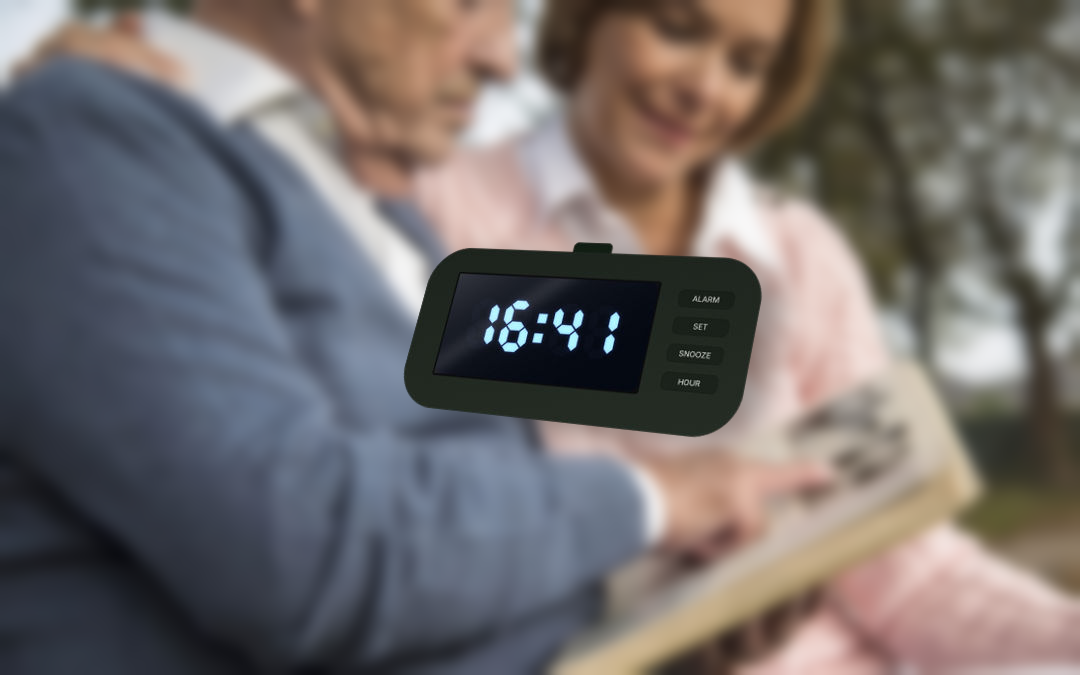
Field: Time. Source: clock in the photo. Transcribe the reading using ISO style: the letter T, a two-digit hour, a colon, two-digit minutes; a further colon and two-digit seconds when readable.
T16:41
